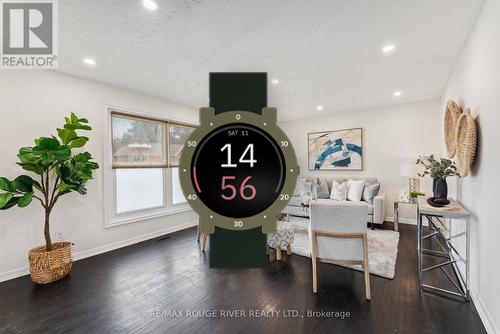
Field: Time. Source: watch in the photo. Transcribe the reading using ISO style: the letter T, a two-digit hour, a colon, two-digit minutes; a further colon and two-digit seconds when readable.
T14:56
